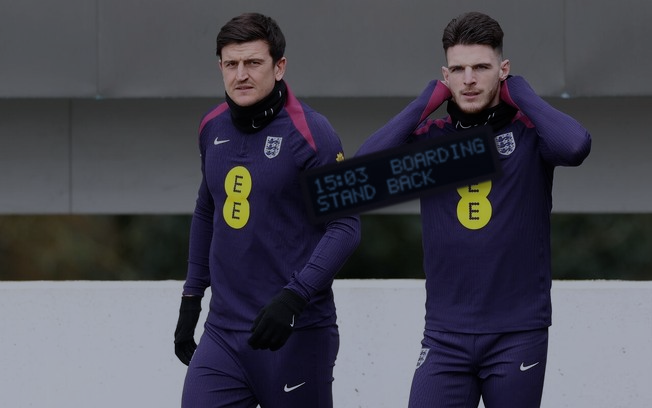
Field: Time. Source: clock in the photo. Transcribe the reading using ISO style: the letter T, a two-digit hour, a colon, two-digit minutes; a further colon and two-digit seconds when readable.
T15:03
